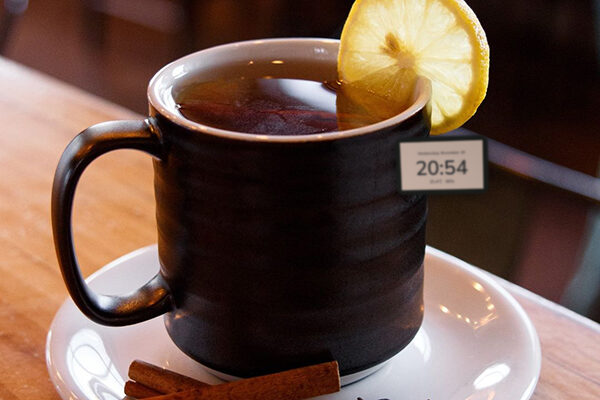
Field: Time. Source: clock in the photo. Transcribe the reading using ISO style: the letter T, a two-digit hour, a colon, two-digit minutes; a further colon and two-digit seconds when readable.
T20:54
